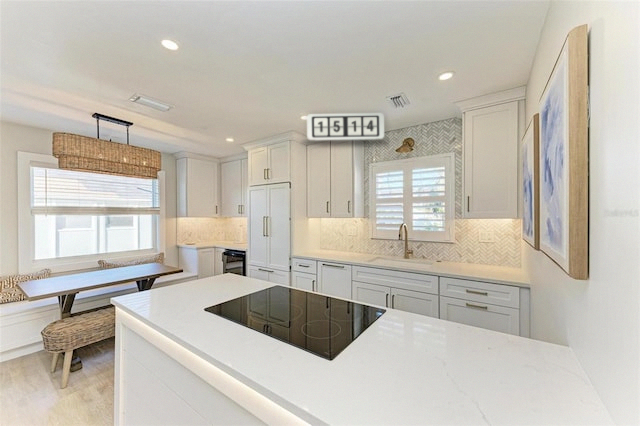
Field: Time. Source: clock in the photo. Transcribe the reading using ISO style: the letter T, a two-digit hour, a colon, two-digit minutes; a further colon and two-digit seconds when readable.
T15:14
